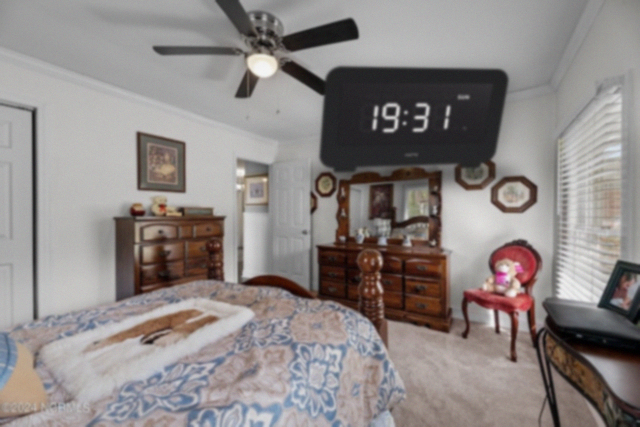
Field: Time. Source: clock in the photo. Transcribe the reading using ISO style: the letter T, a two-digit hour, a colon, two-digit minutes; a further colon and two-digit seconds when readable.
T19:31
